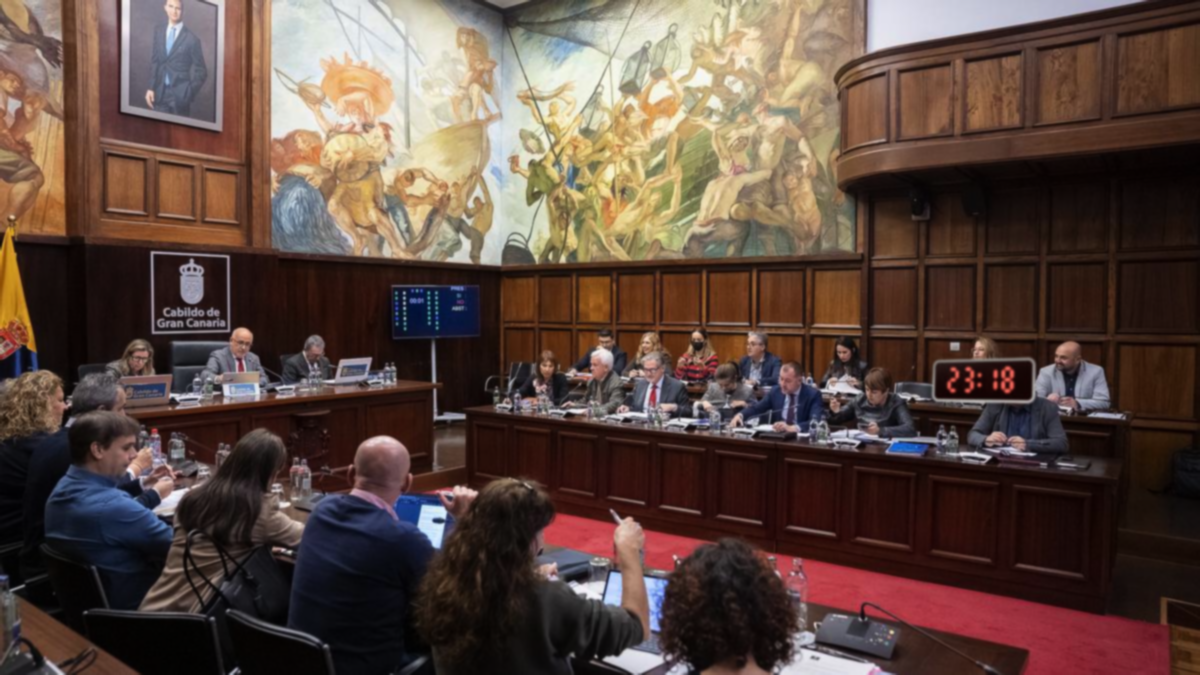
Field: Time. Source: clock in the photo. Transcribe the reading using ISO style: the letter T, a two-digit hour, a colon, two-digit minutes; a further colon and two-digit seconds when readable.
T23:18
